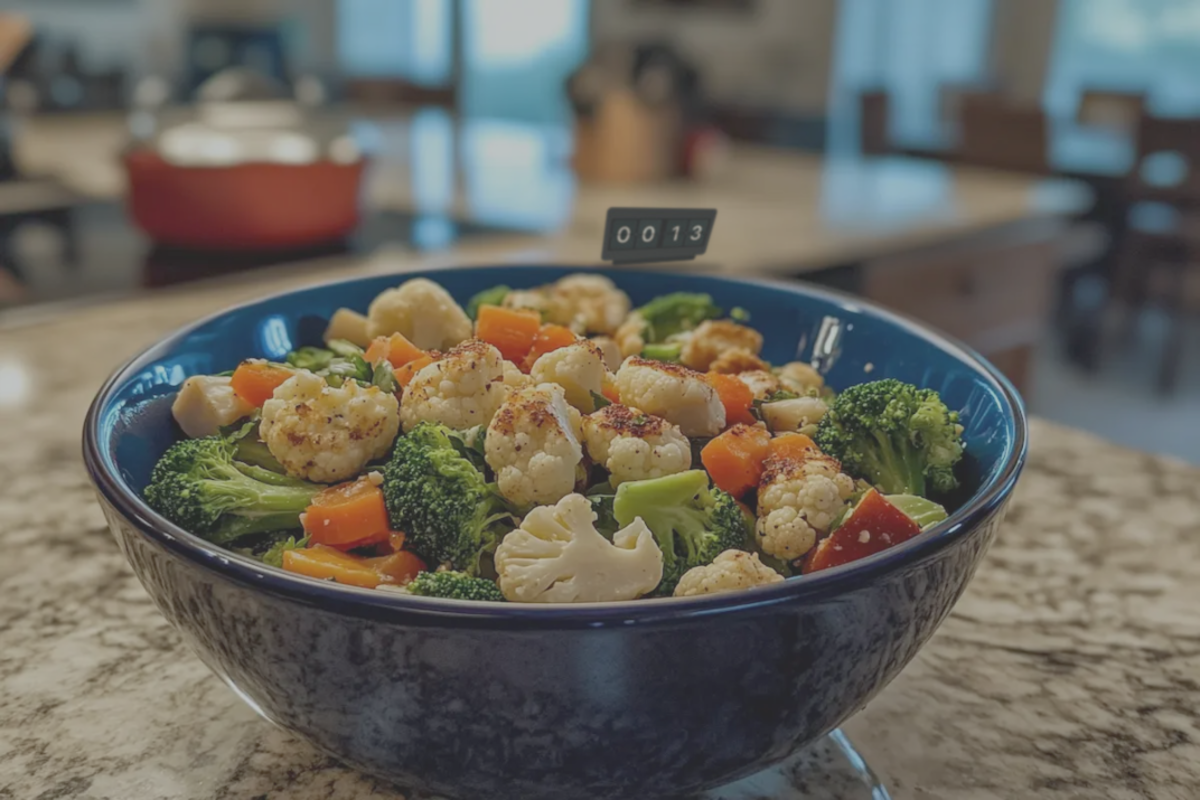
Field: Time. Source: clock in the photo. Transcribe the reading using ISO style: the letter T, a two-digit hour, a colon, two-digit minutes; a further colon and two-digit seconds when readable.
T00:13
